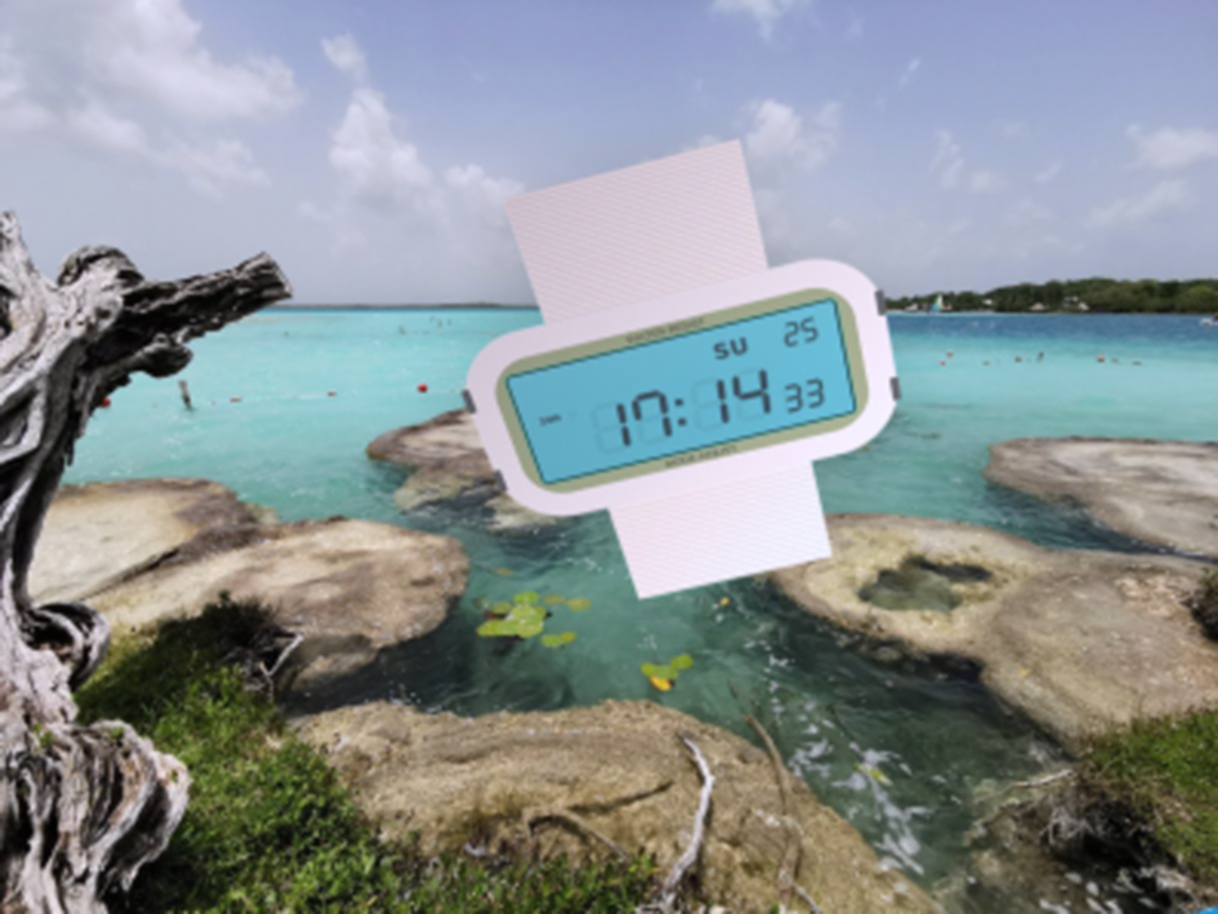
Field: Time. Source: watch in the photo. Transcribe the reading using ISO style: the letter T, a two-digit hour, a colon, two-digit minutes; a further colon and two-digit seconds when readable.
T17:14:33
